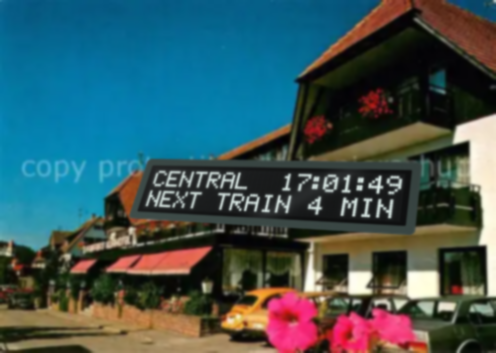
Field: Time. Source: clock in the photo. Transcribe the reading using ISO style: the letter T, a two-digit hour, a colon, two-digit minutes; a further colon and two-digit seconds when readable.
T17:01:49
